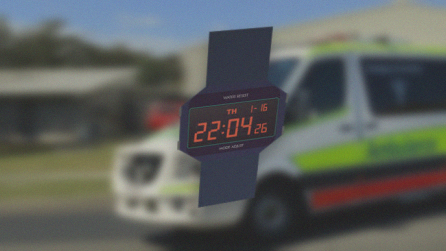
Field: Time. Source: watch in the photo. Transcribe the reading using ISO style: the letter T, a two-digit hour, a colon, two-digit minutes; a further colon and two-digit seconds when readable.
T22:04:26
